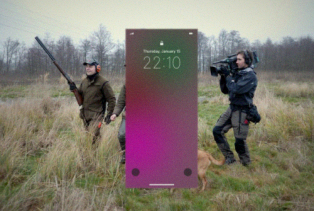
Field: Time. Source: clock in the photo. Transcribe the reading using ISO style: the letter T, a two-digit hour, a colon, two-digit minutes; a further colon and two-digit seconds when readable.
T22:10
